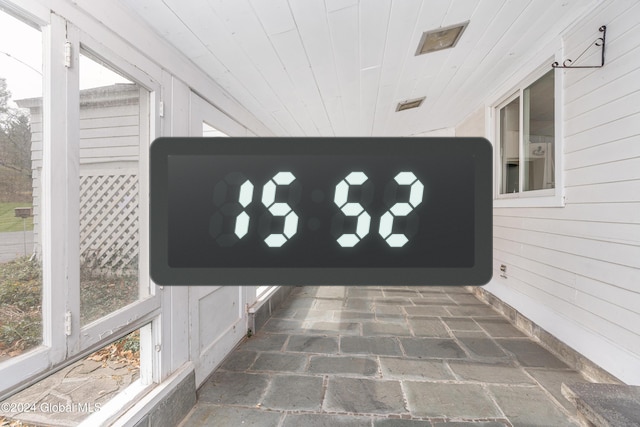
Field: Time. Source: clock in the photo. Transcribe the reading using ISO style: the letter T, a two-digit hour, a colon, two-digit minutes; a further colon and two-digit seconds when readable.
T15:52
